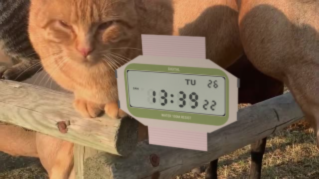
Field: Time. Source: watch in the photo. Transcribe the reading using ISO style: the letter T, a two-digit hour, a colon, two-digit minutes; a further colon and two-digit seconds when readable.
T13:39:22
